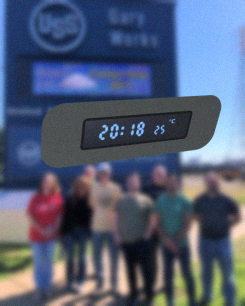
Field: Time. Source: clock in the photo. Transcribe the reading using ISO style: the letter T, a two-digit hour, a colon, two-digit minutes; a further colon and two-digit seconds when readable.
T20:18
